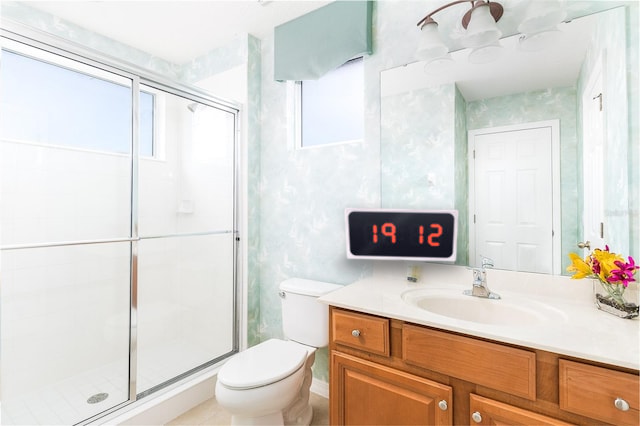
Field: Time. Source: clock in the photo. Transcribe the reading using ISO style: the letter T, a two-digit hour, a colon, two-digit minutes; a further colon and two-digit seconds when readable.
T19:12
